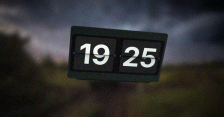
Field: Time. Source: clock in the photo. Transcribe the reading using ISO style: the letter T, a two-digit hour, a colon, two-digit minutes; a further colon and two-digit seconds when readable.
T19:25
